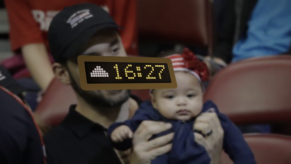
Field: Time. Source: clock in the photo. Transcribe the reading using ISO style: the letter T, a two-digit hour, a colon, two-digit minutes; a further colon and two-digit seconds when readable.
T16:27
